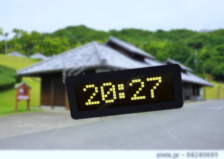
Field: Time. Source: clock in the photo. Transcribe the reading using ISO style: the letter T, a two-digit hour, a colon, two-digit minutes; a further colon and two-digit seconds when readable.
T20:27
